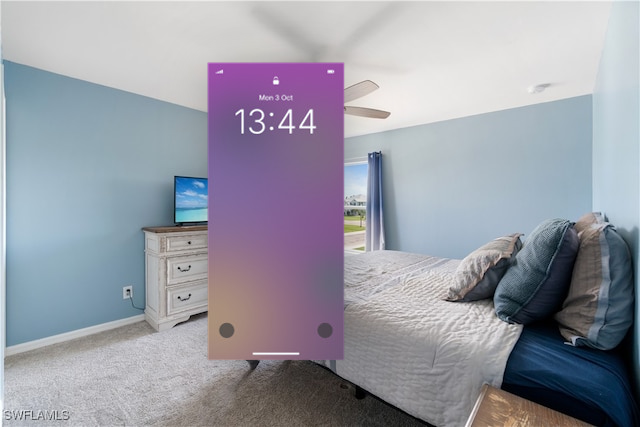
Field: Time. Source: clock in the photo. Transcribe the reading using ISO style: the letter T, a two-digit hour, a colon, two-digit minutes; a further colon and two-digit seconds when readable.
T13:44
